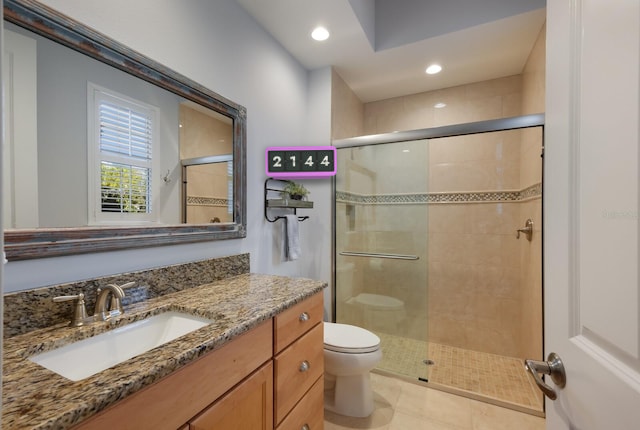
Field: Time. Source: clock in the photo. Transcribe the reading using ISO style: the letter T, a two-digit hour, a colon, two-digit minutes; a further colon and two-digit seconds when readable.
T21:44
